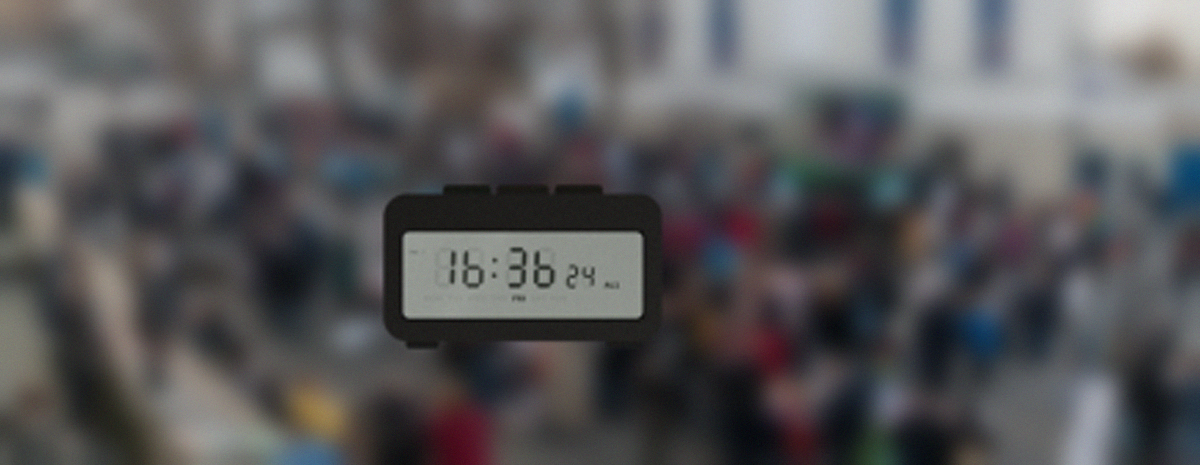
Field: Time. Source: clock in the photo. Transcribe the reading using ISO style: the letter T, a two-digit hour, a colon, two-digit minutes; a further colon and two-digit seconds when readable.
T16:36:24
